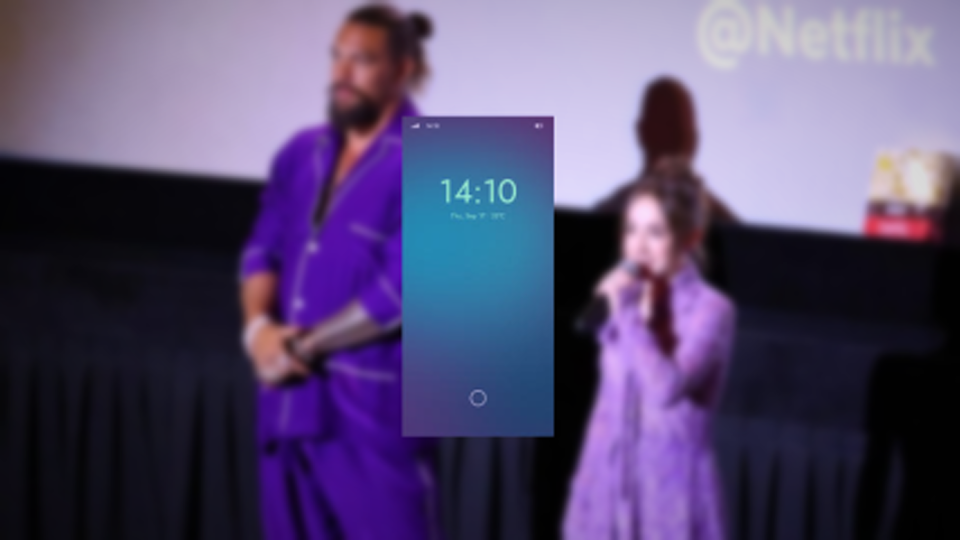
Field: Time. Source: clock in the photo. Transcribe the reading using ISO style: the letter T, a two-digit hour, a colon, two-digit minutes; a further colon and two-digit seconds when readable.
T14:10
